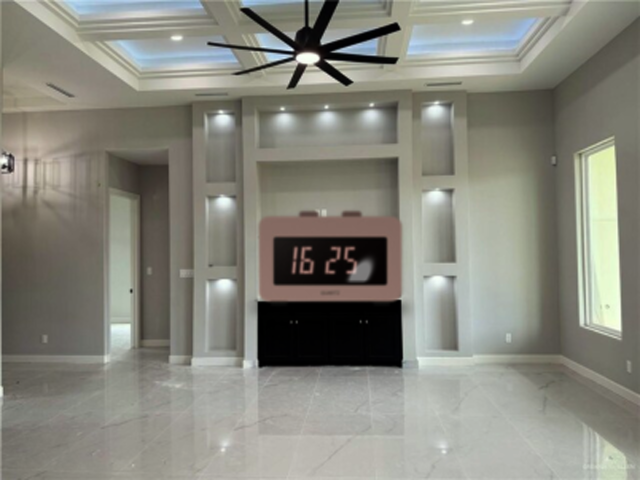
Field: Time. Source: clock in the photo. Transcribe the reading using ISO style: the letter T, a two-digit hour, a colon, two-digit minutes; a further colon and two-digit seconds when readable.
T16:25
